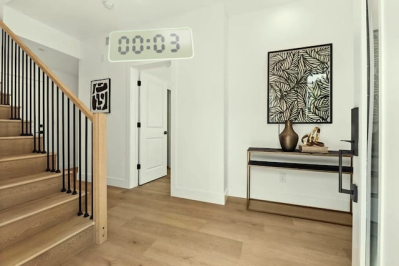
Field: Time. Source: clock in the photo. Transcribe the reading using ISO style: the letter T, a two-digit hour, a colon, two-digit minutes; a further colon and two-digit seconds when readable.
T00:03
